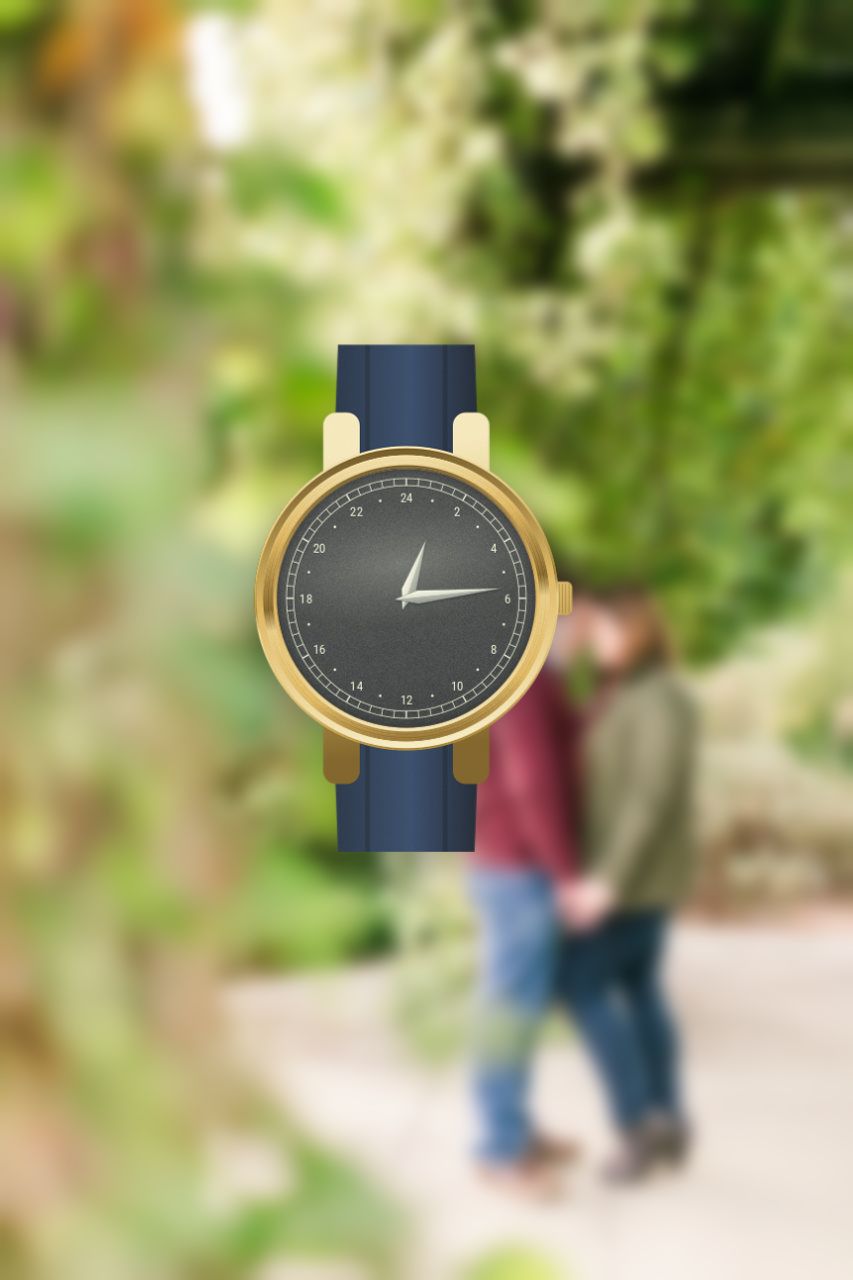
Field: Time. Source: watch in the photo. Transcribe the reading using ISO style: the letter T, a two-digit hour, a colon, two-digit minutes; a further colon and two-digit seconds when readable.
T01:14
